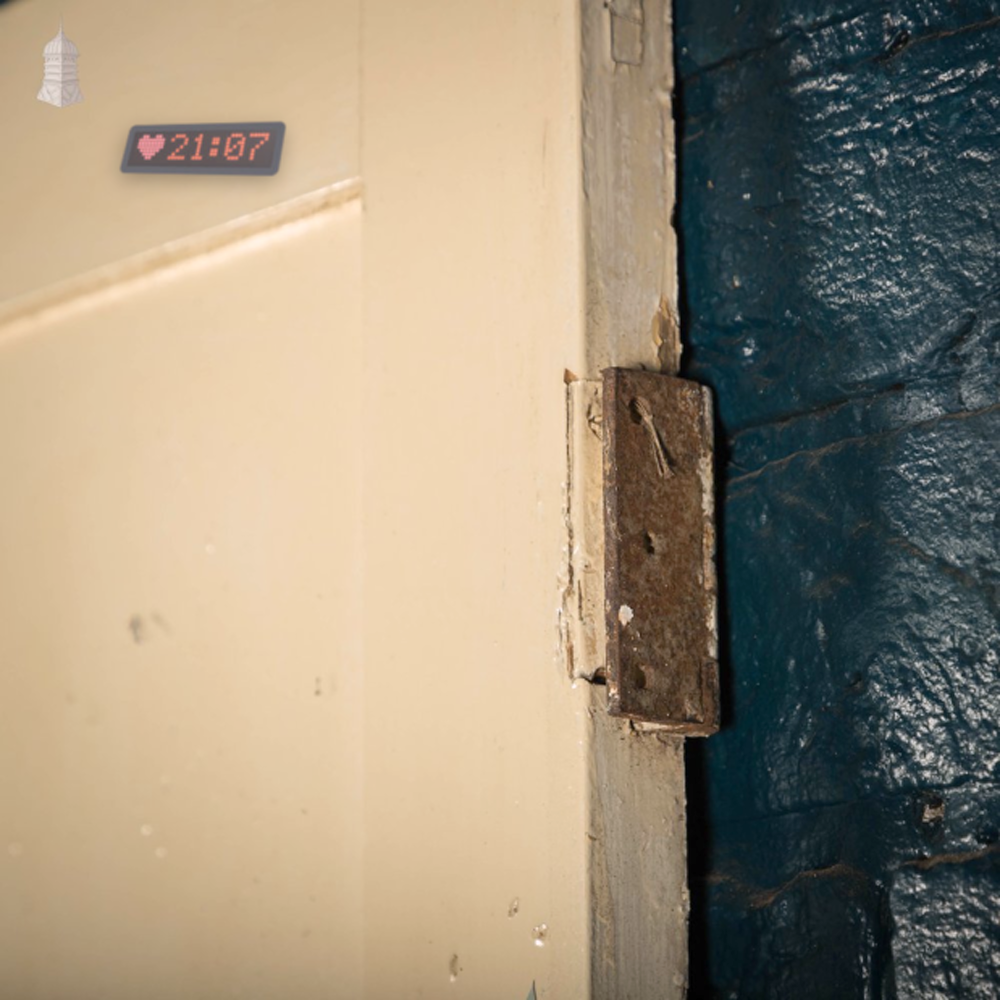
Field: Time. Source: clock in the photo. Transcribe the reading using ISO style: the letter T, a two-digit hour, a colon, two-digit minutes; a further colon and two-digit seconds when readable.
T21:07
